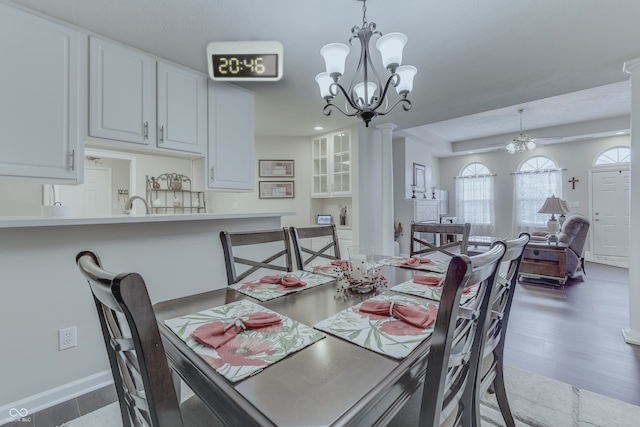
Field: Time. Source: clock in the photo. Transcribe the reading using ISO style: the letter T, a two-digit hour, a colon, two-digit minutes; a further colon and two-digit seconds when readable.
T20:46
